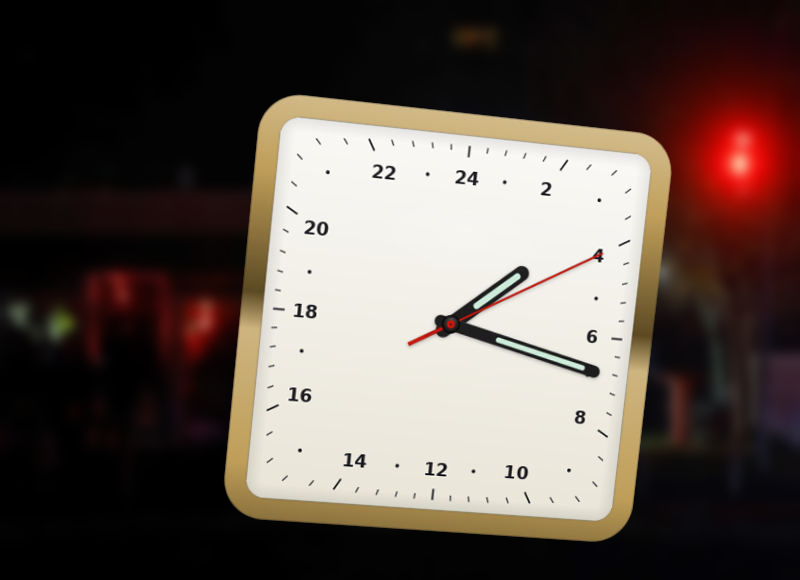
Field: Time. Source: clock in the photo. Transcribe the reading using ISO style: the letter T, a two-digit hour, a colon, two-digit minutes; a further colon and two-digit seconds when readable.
T03:17:10
